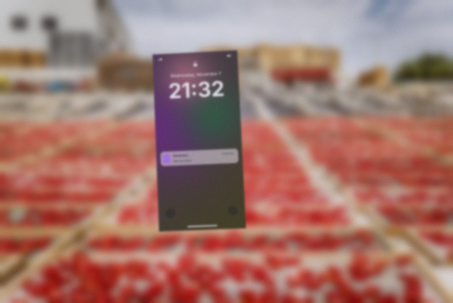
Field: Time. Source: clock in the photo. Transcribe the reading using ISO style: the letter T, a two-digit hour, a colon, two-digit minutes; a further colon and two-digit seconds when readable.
T21:32
